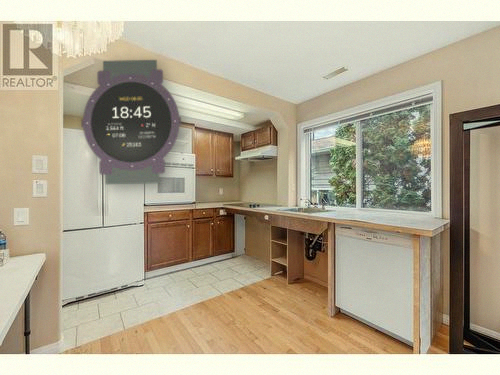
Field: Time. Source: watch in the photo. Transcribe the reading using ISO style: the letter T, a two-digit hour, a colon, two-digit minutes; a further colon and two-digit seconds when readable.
T18:45
